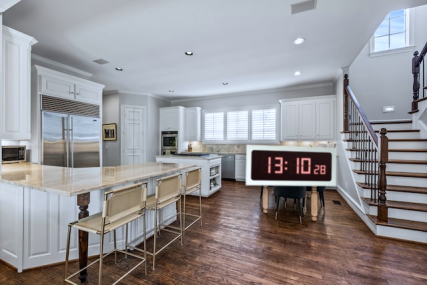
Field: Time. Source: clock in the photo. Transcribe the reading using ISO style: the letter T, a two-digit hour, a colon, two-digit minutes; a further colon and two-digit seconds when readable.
T13:10:28
